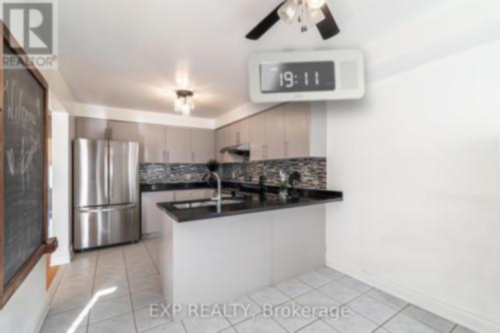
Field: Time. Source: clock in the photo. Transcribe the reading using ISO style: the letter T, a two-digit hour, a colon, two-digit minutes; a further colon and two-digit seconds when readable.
T19:11
